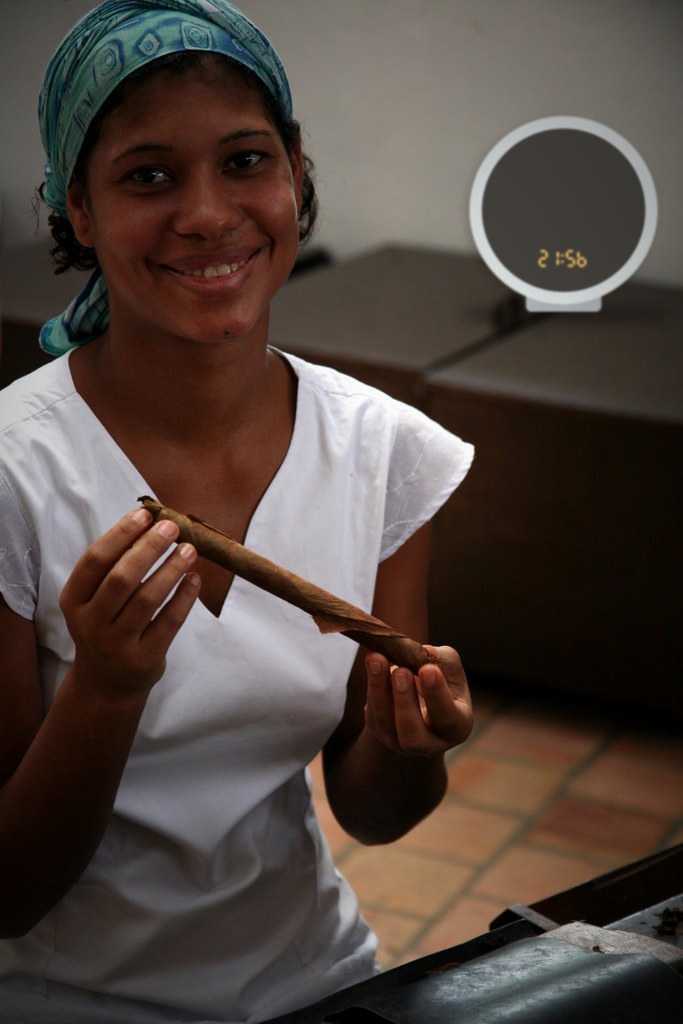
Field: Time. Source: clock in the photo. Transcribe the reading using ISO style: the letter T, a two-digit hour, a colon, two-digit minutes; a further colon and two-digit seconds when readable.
T21:56
